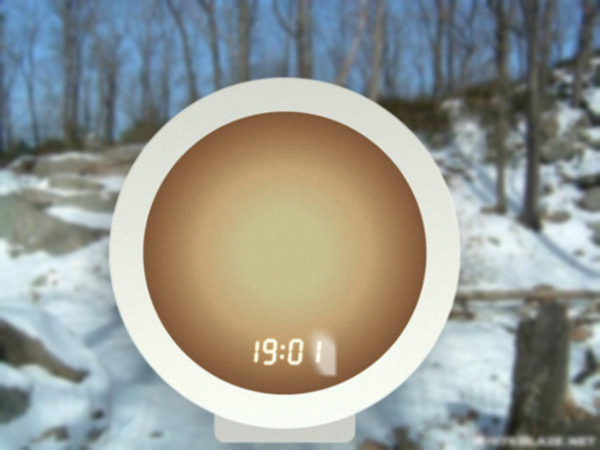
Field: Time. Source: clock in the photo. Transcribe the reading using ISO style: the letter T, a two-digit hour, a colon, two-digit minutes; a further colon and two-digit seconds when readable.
T19:01
